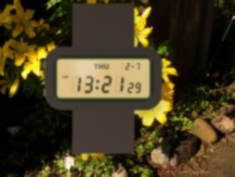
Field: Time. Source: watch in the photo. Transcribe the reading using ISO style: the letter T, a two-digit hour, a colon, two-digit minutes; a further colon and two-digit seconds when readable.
T13:21:29
